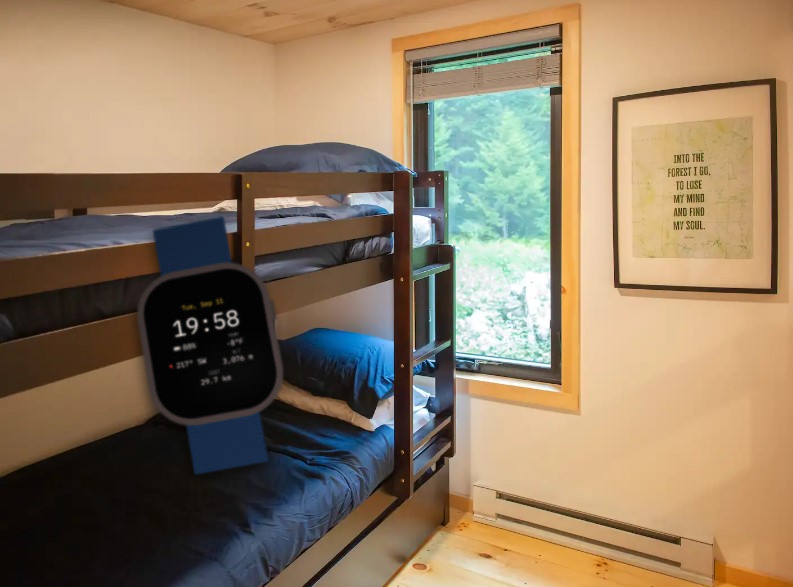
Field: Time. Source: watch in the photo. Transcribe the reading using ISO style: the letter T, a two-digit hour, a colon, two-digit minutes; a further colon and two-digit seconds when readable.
T19:58
